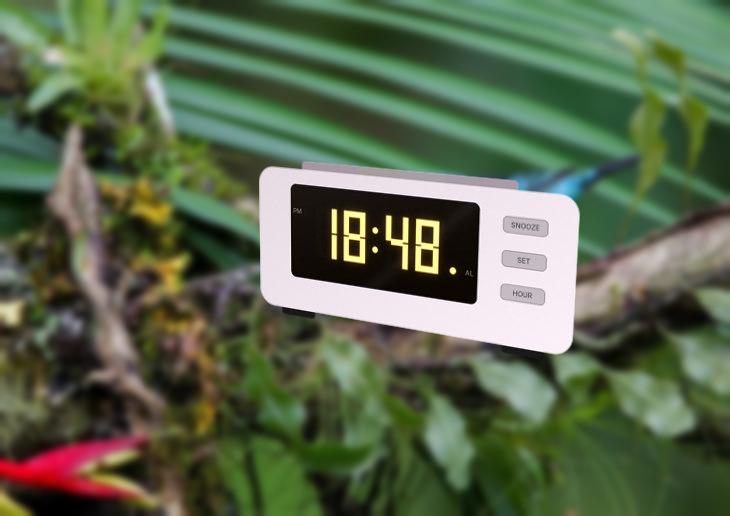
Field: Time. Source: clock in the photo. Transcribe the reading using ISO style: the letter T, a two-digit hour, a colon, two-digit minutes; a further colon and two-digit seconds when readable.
T18:48
